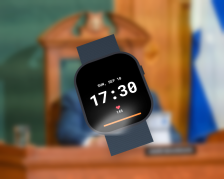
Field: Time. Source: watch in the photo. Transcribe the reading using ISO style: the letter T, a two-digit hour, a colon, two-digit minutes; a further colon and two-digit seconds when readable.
T17:30
